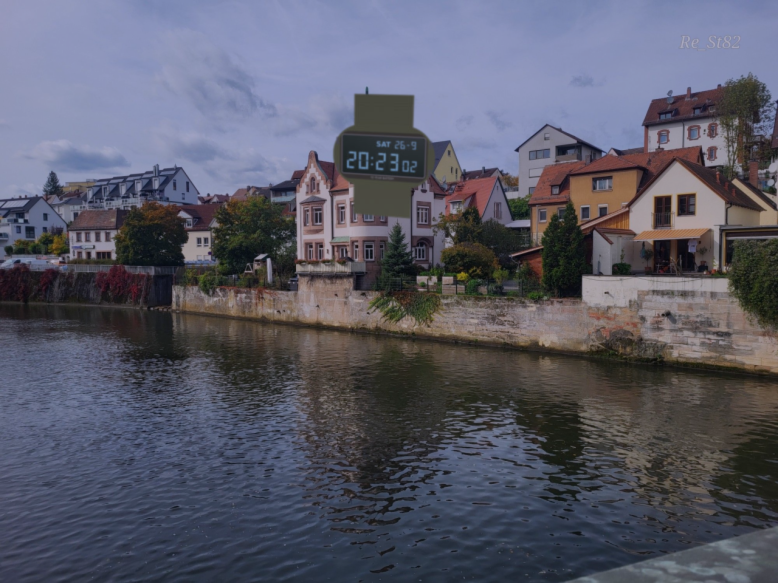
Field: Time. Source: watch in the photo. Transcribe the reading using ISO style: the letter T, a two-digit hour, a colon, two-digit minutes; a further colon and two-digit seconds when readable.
T20:23:02
